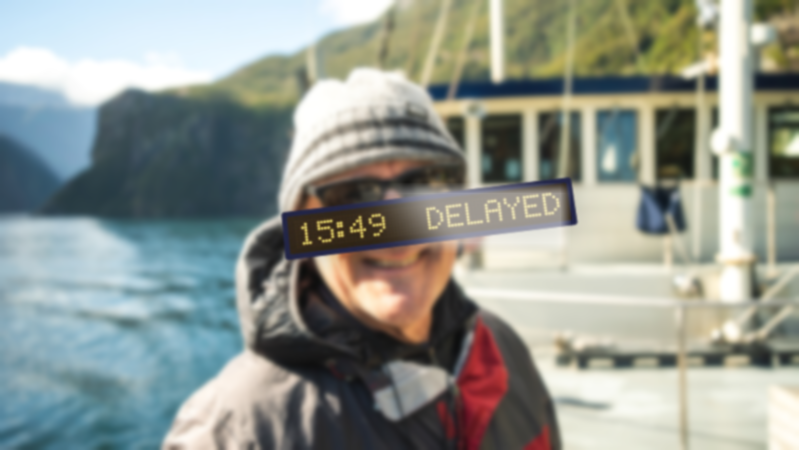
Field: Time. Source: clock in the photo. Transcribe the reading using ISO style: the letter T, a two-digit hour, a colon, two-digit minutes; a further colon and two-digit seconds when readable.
T15:49
